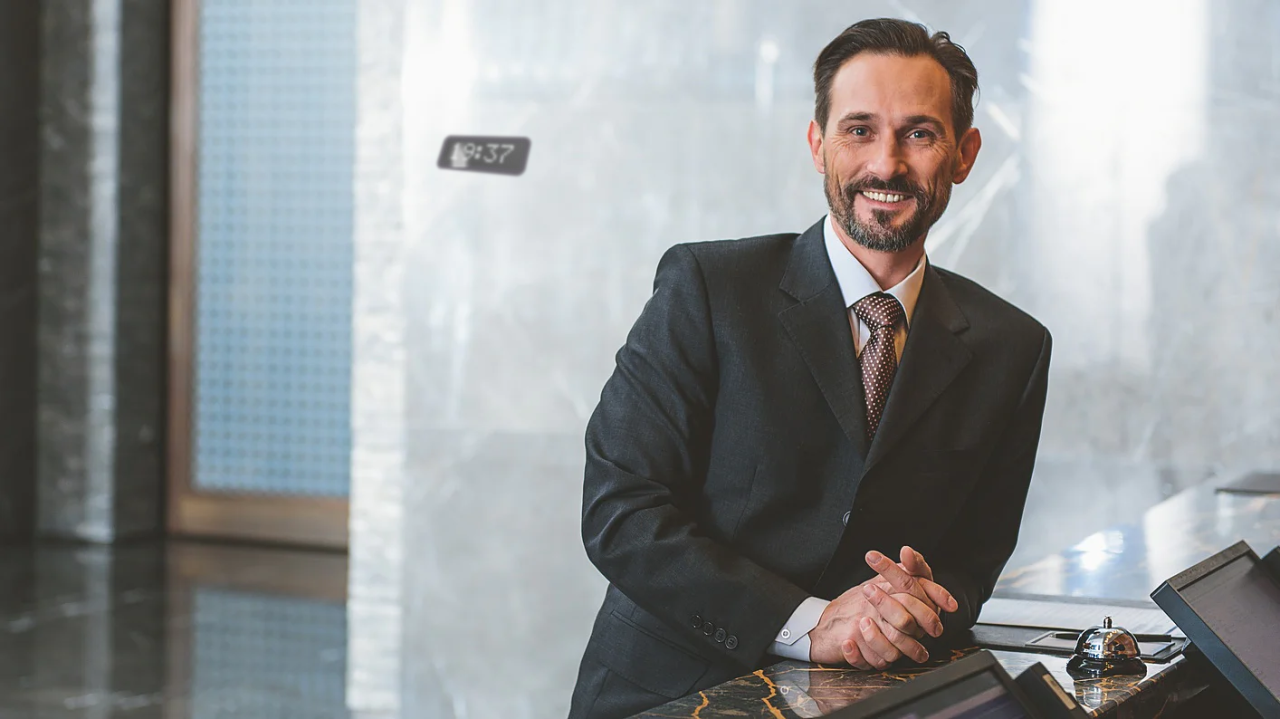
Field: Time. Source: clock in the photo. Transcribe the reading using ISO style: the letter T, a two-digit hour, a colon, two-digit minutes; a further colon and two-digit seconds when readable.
T19:37
